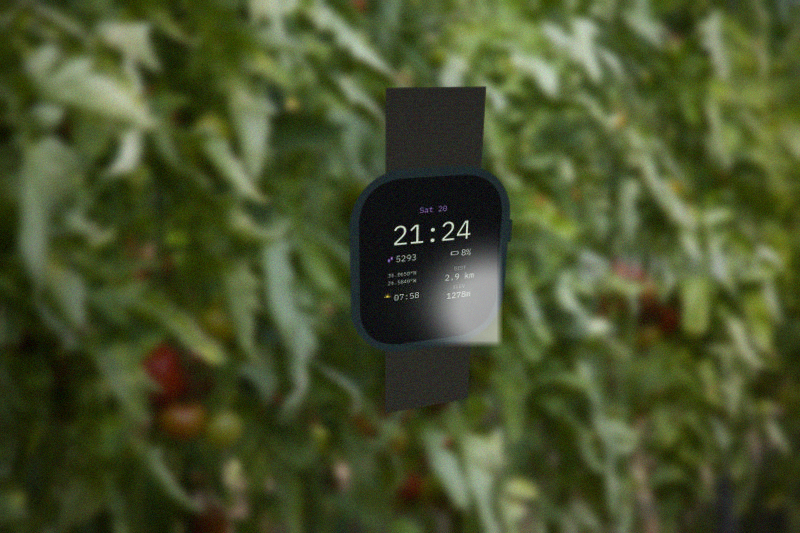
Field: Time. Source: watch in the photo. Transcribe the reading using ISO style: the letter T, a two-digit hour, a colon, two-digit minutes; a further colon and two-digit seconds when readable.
T21:24
